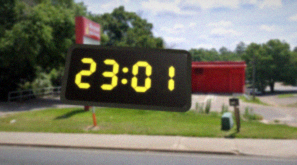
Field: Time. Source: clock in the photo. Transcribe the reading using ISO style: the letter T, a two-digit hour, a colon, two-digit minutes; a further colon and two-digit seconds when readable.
T23:01
